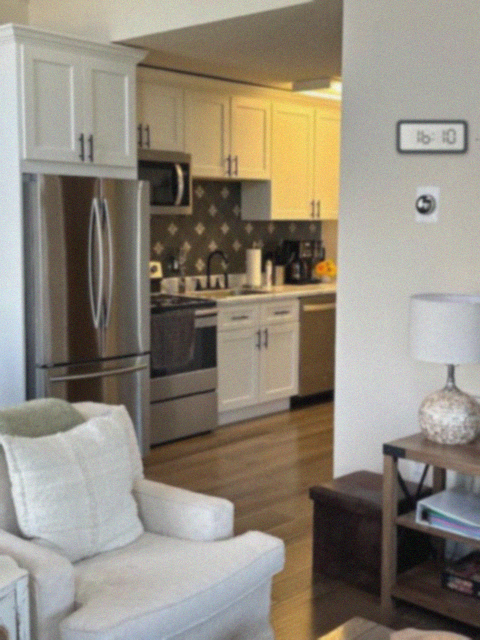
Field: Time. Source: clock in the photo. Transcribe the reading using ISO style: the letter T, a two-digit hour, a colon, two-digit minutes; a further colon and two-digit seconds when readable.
T16:10
